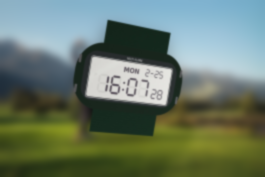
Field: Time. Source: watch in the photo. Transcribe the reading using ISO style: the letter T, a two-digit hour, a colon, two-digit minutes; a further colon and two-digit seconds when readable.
T16:07
